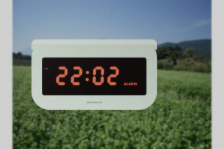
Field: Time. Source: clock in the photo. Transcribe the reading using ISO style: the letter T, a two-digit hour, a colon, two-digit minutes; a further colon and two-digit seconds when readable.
T22:02
